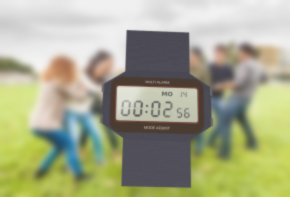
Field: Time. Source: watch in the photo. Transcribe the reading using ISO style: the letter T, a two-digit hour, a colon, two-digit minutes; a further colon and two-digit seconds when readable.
T00:02:56
